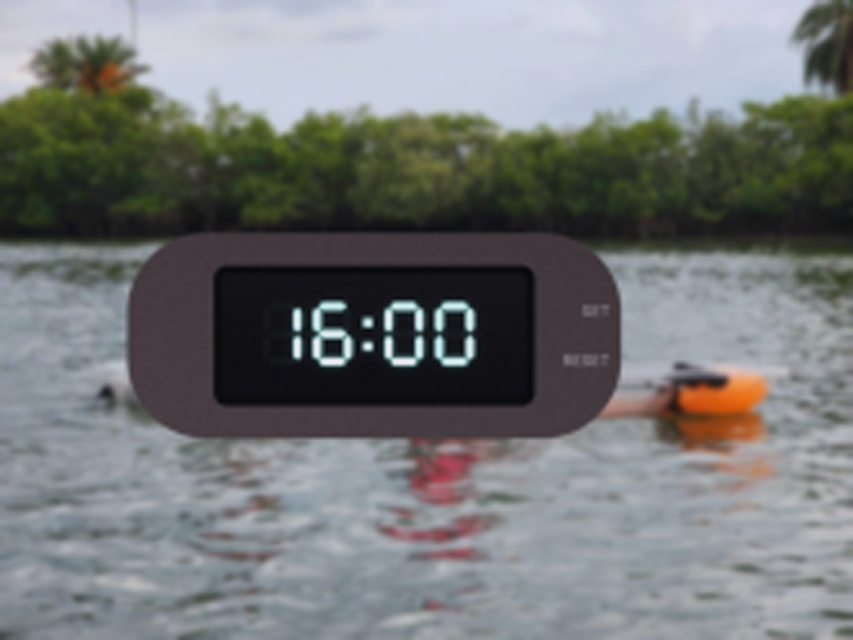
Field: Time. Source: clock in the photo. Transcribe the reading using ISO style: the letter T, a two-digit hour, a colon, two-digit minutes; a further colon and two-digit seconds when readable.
T16:00
